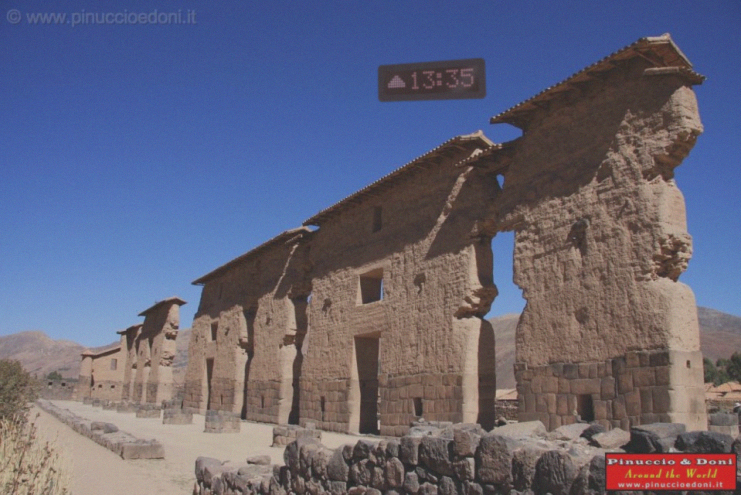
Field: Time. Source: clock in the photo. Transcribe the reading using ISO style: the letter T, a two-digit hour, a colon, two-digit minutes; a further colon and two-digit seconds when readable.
T13:35
